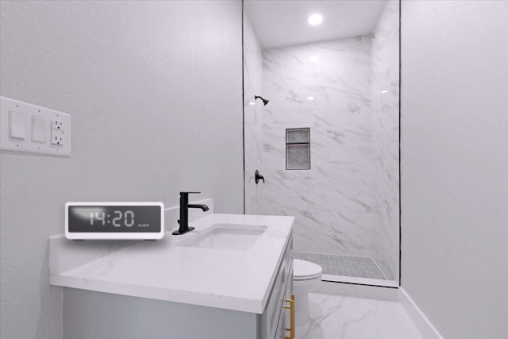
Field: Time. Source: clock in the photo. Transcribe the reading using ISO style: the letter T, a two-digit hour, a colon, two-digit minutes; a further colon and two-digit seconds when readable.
T14:20
